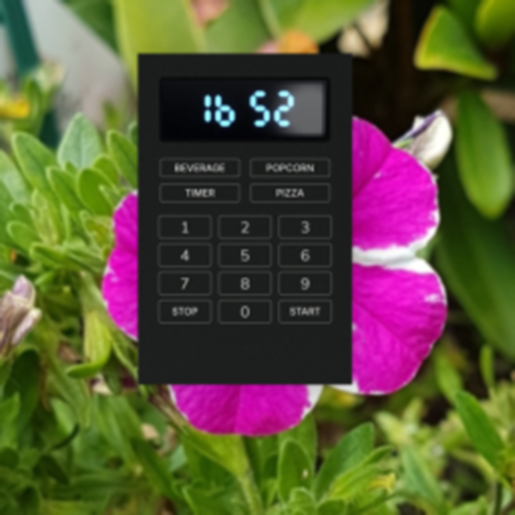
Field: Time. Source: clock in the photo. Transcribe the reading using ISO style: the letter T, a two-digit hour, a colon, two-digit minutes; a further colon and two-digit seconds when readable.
T16:52
